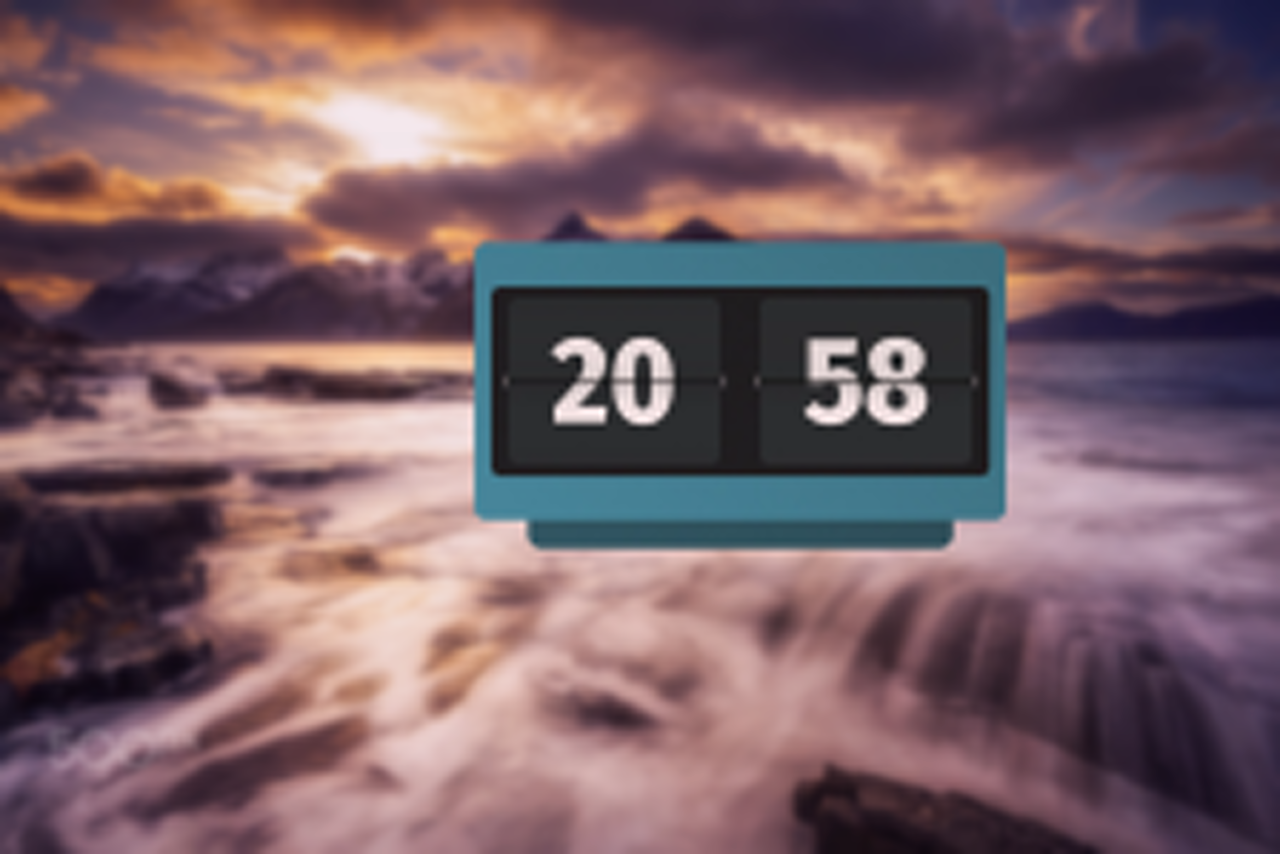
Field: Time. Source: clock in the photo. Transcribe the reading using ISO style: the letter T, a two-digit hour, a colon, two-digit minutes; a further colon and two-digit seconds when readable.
T20:58
